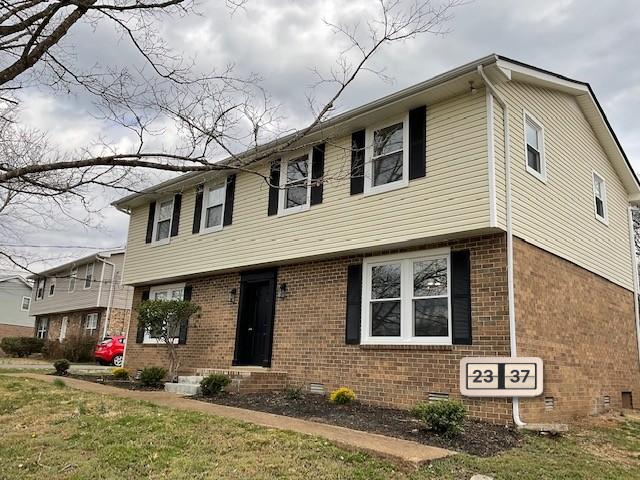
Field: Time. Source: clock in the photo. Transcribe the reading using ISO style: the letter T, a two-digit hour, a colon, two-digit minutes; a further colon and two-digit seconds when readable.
T23:37
